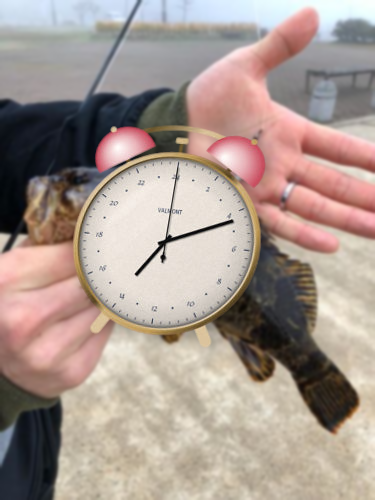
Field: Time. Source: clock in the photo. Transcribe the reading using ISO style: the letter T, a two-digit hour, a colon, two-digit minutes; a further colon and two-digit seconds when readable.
T14:11:00
